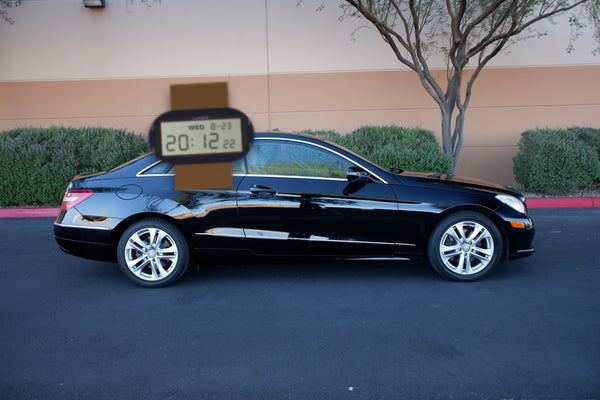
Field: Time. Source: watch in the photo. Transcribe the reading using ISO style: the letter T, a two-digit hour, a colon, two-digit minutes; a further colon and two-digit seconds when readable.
T20:12
